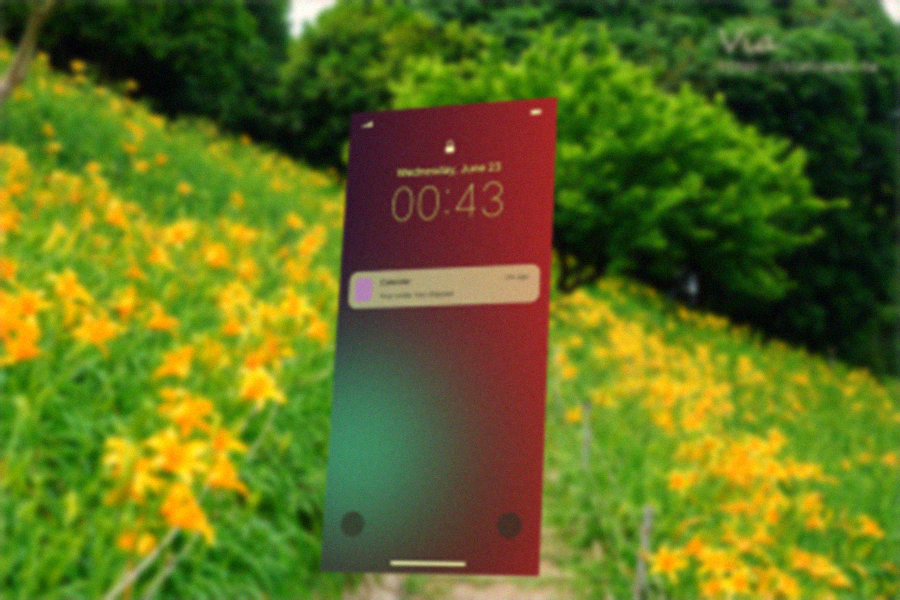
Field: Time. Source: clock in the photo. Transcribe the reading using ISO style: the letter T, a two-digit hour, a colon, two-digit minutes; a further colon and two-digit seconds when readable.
T00:43
